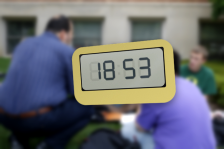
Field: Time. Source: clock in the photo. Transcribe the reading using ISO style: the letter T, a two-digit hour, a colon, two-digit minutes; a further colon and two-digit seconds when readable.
T18:53
